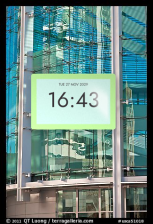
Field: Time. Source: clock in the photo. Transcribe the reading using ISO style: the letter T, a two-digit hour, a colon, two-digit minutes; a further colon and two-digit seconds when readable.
T16:43
